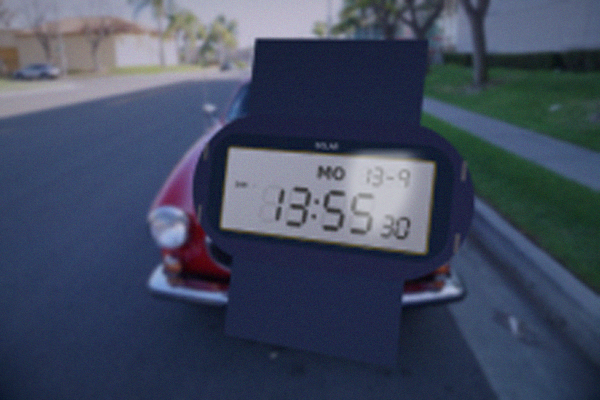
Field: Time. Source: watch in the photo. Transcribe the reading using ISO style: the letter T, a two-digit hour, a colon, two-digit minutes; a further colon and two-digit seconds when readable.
T13:55:30
